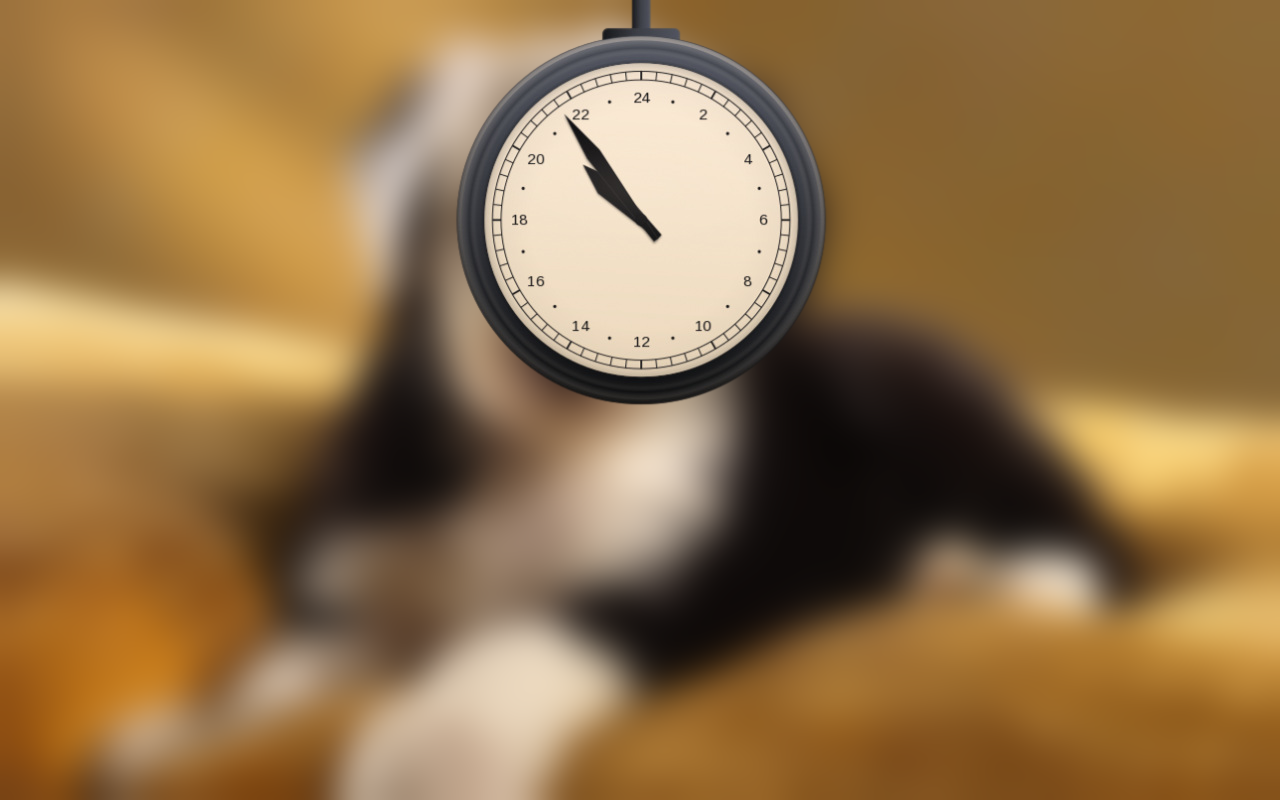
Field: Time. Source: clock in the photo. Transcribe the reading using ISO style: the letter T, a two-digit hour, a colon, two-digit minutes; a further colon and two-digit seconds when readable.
T20:54
